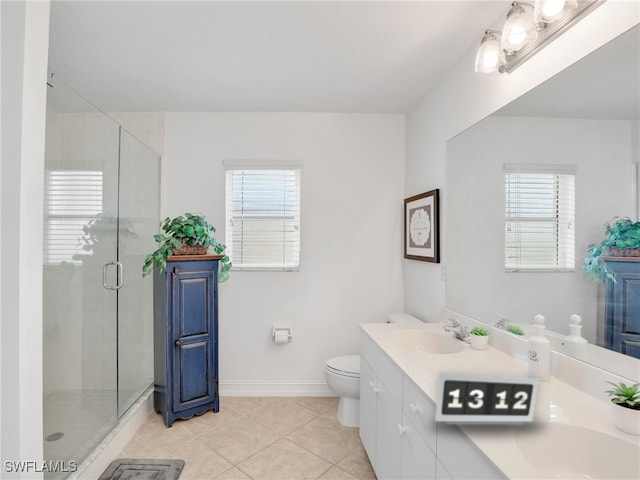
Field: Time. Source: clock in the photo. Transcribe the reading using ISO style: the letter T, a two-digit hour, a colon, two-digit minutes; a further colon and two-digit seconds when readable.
T13:12
